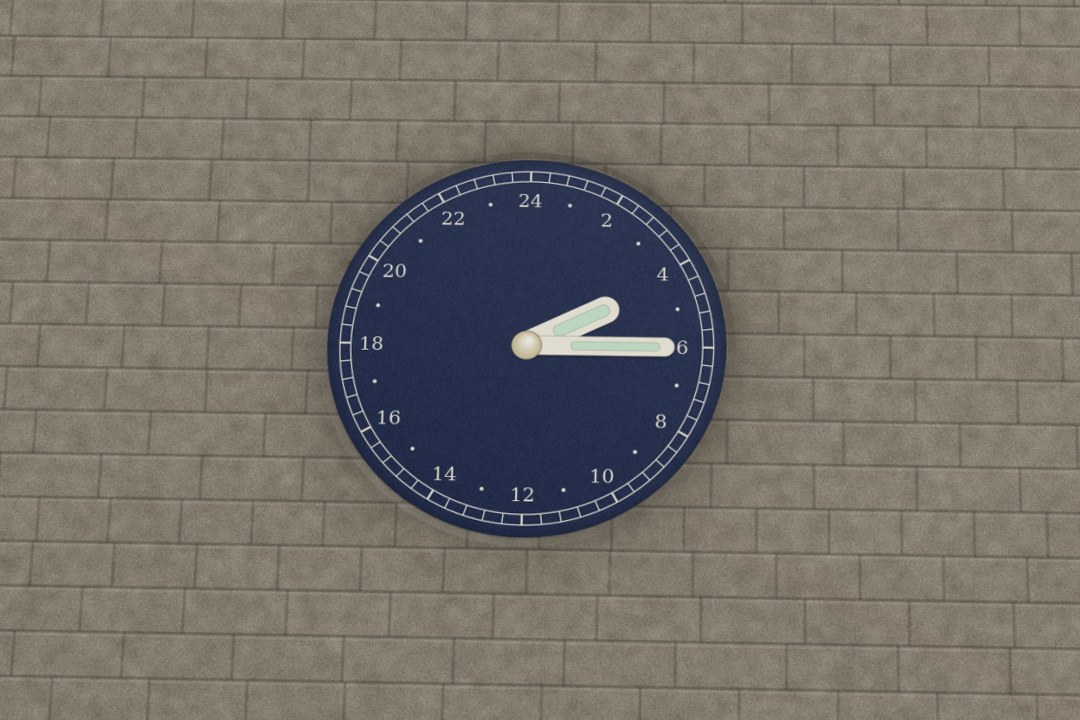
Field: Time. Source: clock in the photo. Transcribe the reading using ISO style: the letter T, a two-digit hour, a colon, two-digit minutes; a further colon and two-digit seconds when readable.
T04:15
